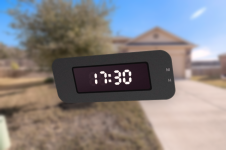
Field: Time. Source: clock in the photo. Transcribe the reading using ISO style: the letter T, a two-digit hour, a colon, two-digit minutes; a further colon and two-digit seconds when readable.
T17:30
